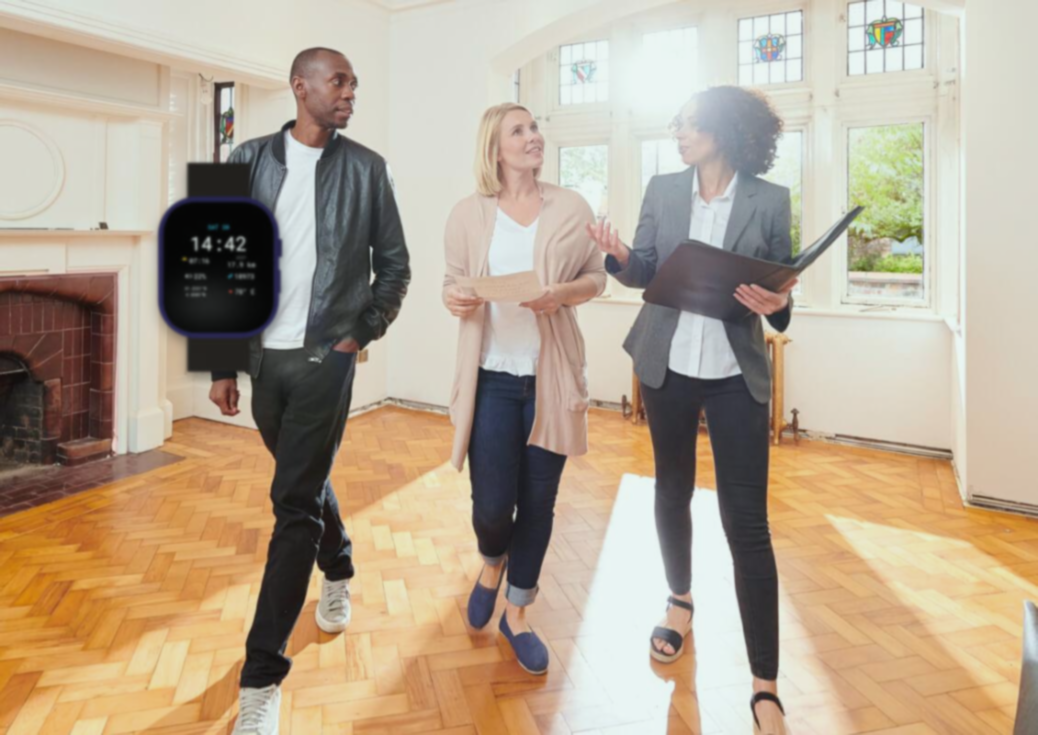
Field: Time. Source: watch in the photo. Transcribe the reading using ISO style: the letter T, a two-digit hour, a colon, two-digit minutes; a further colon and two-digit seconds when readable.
T14:42
